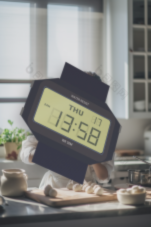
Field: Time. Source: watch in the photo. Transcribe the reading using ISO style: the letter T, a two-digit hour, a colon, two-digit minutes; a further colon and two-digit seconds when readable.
T13:58
